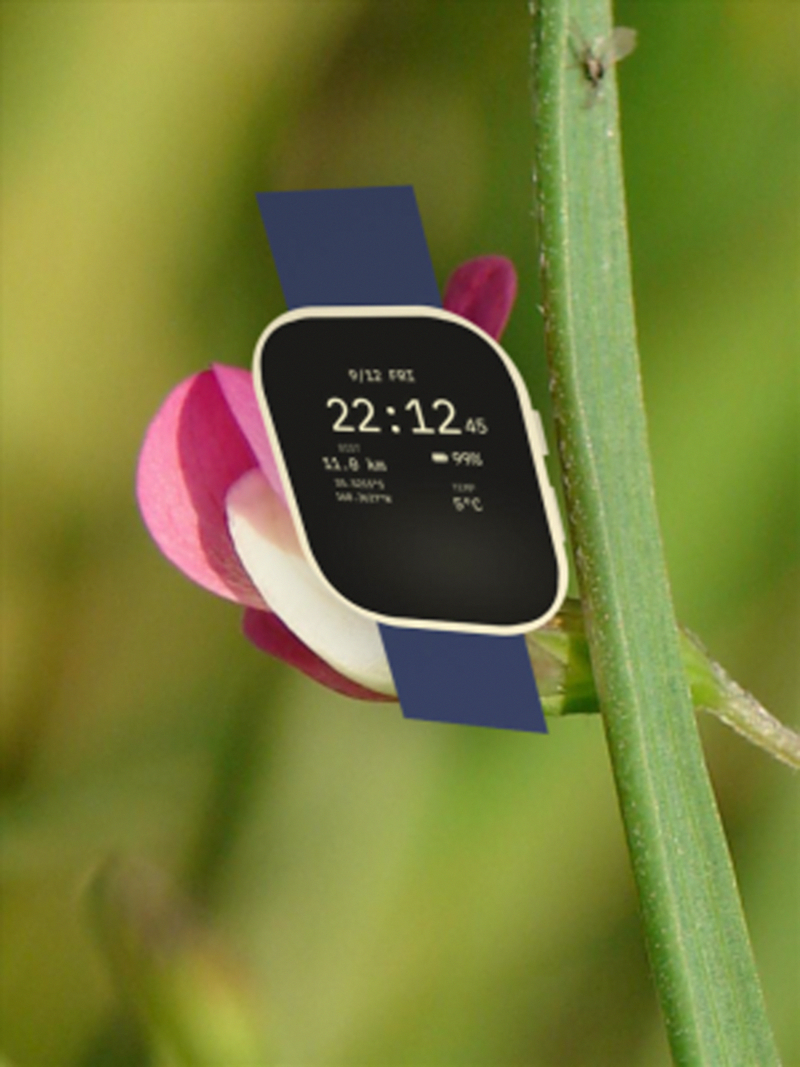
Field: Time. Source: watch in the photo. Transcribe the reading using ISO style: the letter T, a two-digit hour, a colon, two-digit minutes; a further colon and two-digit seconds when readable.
T22:12
